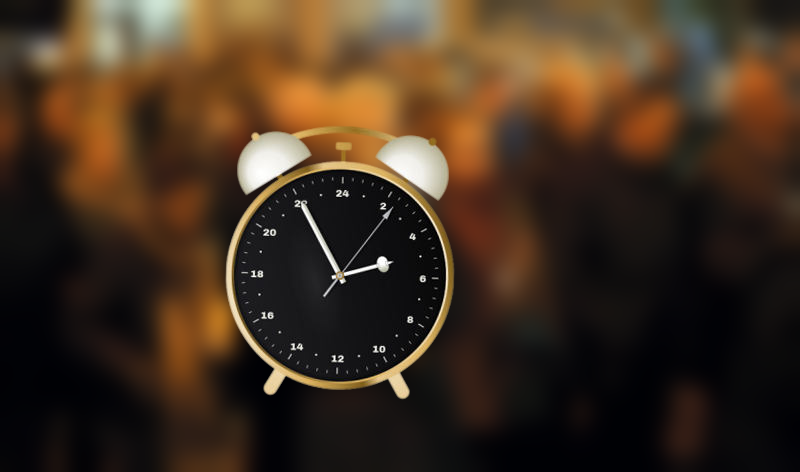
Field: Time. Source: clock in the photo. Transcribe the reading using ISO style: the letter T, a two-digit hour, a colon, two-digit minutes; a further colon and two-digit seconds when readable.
T04:55:06
